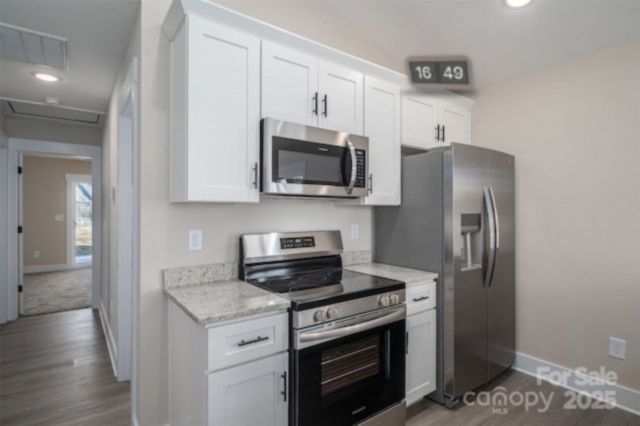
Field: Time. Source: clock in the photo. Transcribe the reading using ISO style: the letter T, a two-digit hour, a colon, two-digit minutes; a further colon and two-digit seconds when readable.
T16:49
